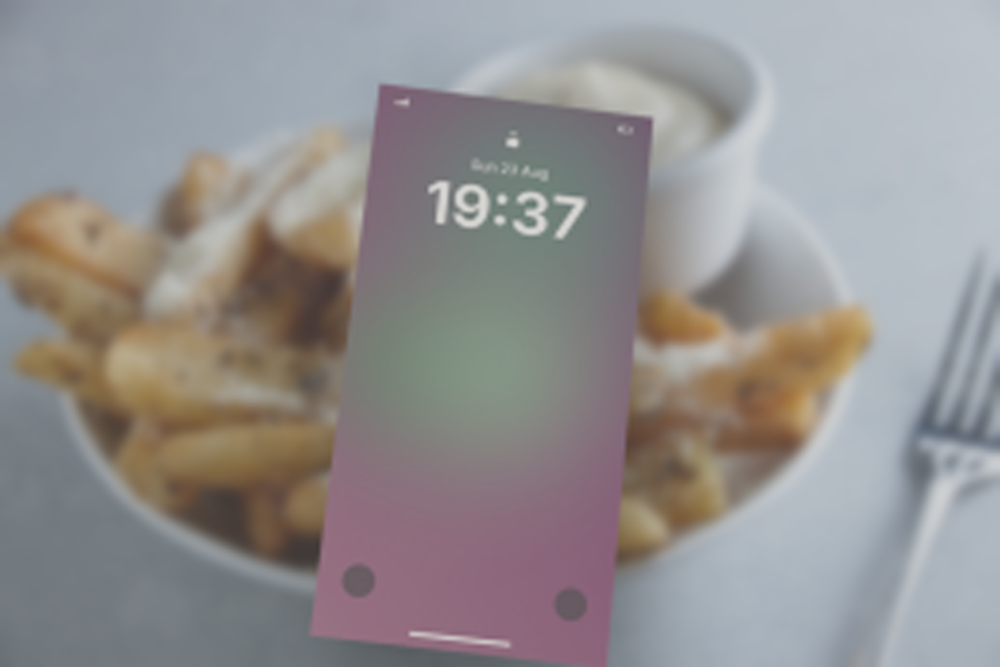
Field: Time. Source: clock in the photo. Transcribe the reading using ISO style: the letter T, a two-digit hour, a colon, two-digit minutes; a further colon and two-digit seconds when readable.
T19:37
